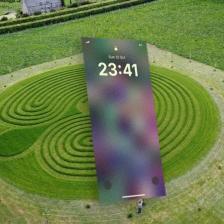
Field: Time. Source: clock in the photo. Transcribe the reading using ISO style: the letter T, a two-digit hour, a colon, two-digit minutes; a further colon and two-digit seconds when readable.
T23:41
